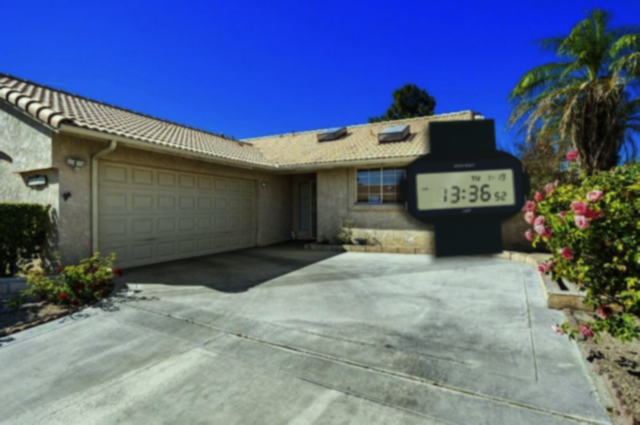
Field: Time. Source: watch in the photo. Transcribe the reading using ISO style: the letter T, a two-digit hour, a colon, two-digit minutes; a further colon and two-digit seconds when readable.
T13:36
